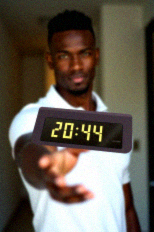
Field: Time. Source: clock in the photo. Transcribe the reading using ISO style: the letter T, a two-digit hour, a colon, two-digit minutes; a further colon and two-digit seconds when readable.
T20:44
